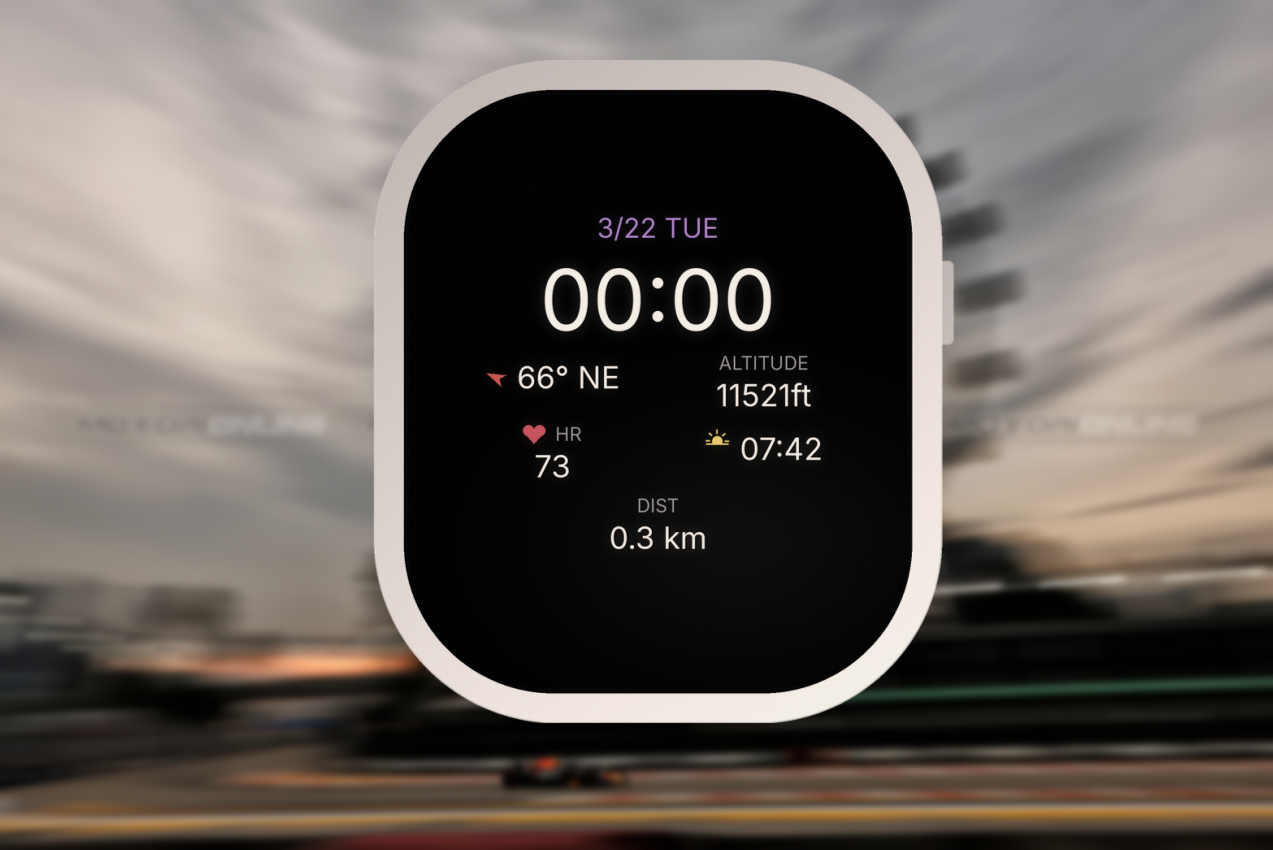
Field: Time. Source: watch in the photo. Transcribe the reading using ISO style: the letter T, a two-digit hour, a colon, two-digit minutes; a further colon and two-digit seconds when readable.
T00:00
